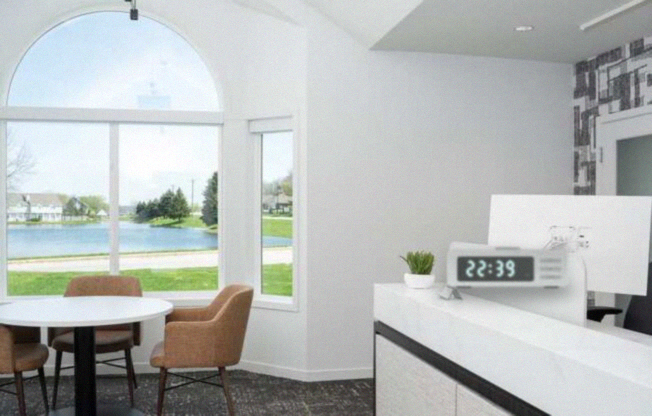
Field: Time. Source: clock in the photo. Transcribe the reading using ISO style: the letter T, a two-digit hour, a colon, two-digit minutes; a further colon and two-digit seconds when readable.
T22:39
